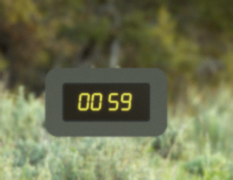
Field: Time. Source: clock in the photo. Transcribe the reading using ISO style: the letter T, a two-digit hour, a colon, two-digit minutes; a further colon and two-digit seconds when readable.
T00:59
